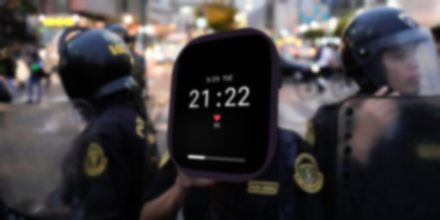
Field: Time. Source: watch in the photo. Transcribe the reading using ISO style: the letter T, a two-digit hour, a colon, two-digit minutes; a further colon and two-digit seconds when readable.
T21:22
